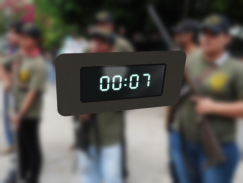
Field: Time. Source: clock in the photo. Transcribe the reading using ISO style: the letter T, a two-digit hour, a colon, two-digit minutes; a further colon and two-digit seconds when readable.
T00:07
